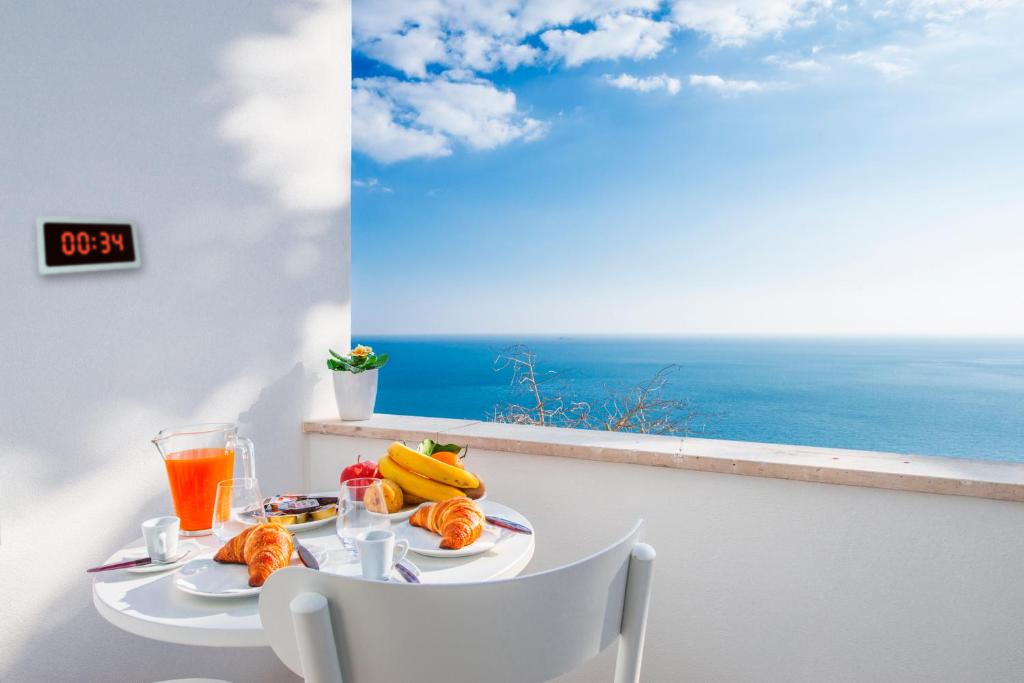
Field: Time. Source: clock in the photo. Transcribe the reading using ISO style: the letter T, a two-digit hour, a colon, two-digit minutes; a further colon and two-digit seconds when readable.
T00:34
